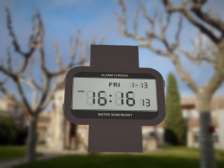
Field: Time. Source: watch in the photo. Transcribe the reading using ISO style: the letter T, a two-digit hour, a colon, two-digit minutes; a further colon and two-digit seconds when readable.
T16:16:13
